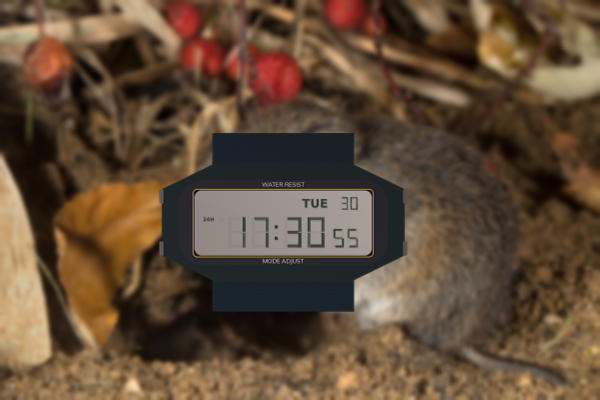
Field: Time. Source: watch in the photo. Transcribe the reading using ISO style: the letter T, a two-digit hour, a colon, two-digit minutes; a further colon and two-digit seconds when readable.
T17:30:55
